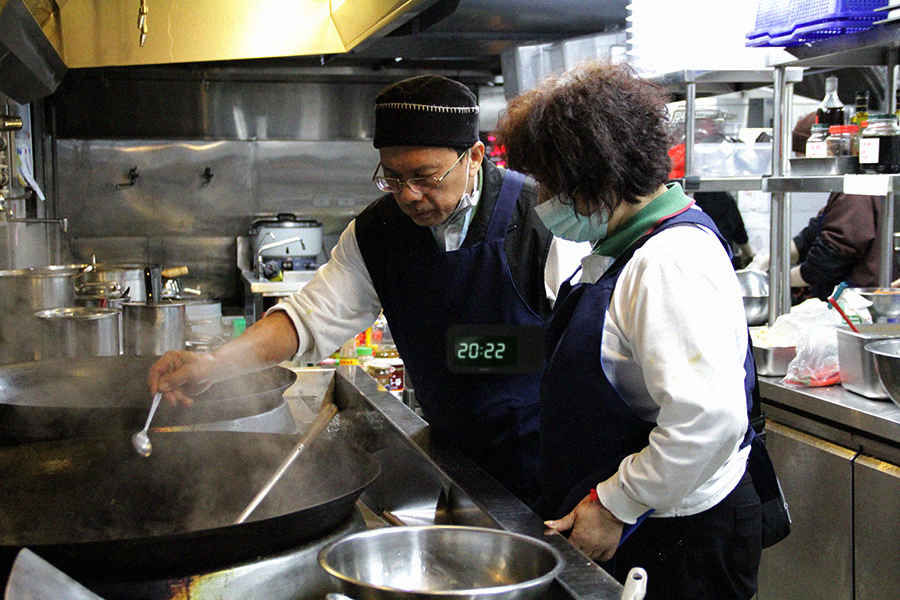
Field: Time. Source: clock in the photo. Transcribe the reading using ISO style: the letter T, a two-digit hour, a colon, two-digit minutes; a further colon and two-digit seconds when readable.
T20:22
